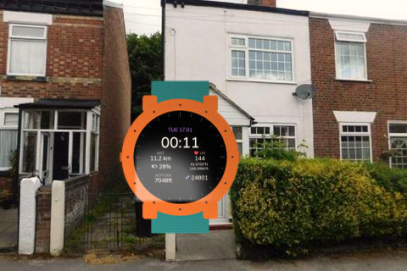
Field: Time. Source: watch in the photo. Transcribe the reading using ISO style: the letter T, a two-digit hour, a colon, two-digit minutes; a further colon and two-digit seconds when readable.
T00:11
